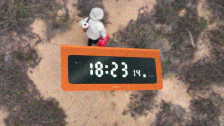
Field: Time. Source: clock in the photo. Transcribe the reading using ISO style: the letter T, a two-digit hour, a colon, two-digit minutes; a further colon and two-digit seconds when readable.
T18:23:14
